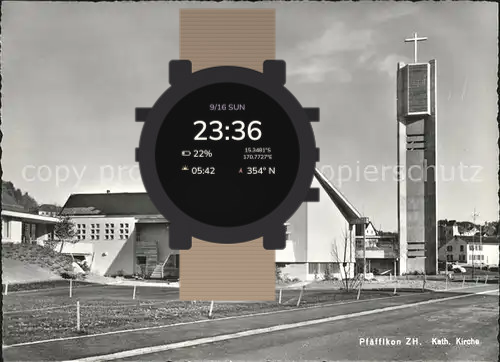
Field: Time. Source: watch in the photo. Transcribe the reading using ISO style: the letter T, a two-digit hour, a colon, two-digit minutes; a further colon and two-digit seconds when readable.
T23:36
